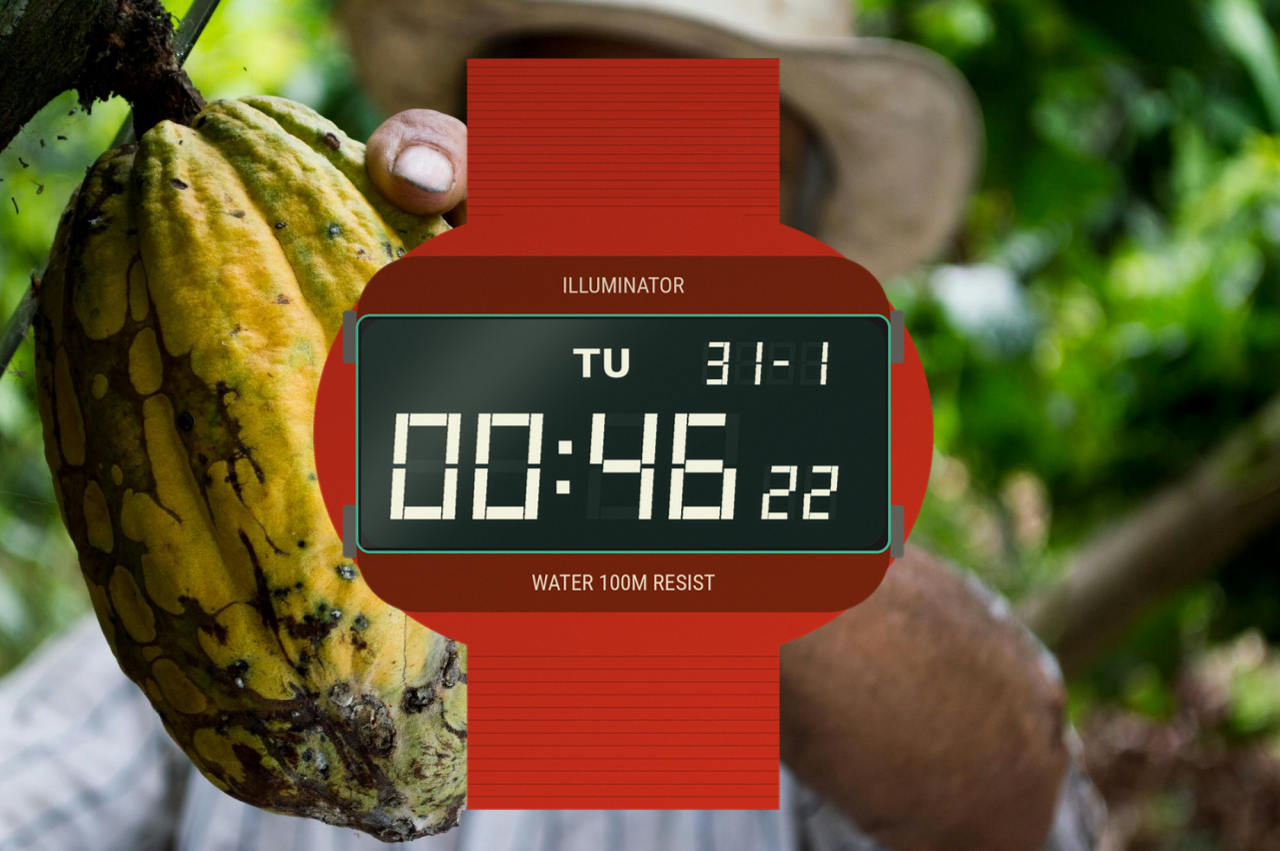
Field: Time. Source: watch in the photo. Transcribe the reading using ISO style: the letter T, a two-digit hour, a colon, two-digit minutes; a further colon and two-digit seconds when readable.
T00:46:22
